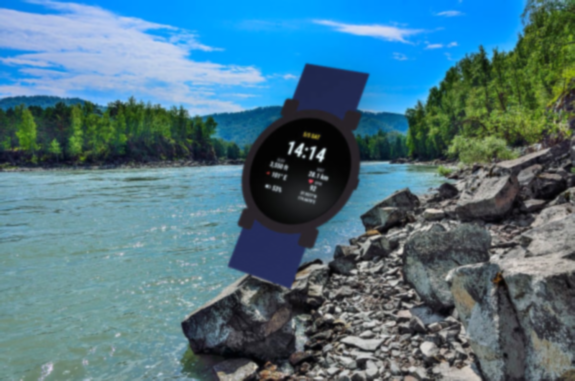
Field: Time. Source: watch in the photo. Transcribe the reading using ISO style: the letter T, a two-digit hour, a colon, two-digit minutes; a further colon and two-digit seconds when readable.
T14:14
